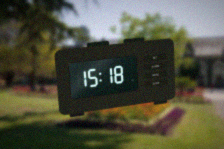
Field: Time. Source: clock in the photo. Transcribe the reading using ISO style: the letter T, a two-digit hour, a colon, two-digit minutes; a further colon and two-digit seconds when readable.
T15:18
